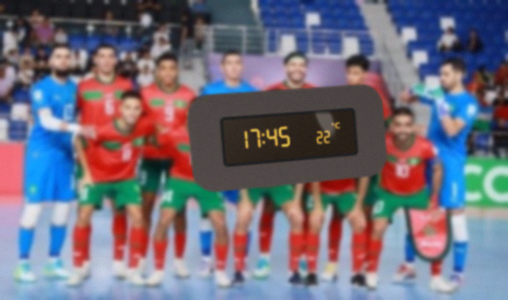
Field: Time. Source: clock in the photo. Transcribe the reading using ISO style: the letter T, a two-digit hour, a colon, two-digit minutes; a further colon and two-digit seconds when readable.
T17:45
